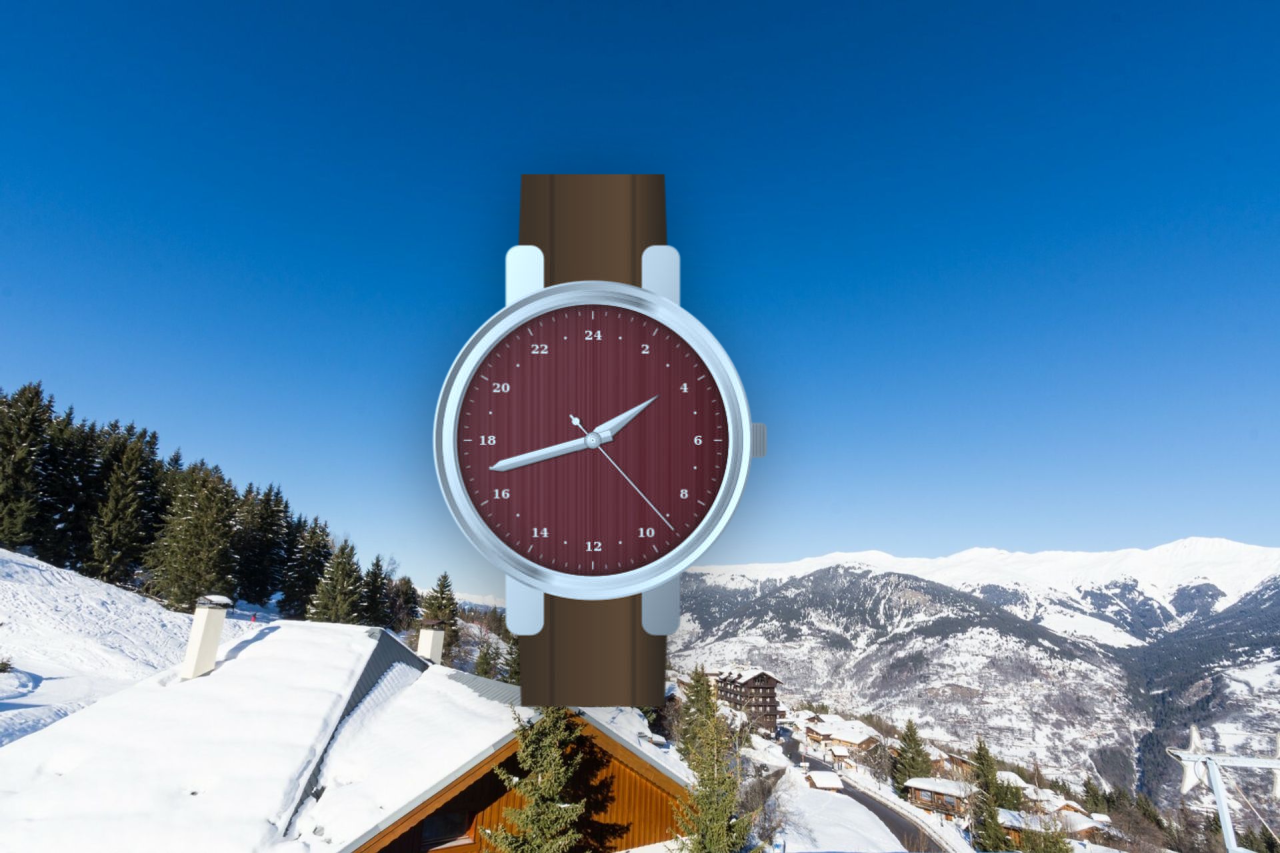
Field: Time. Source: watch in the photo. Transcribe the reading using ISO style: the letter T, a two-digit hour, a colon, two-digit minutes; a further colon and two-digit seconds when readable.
T03:42:23
